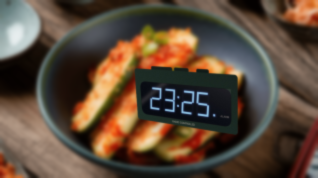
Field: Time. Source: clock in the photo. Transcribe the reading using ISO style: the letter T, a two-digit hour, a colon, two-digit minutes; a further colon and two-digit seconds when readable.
T23:25
